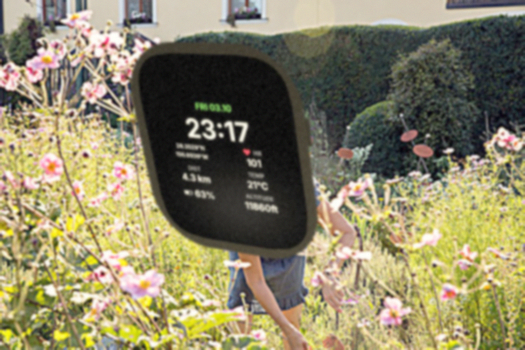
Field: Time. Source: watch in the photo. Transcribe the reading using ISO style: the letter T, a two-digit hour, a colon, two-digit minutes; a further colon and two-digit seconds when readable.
T23:17
